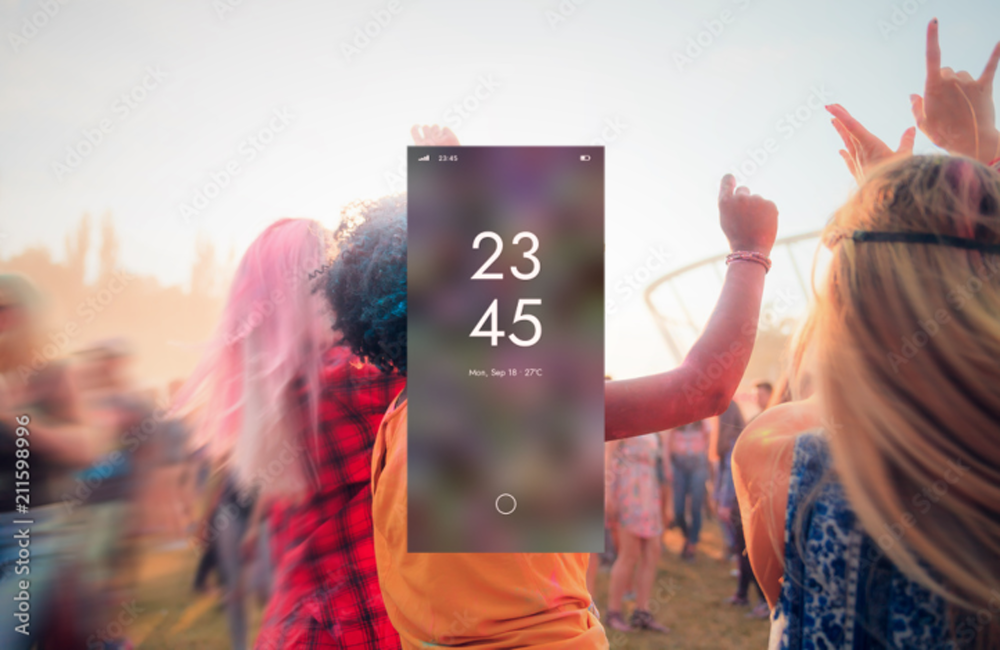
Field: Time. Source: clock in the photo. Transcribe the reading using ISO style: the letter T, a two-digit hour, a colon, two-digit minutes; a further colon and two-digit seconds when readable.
T23:45
